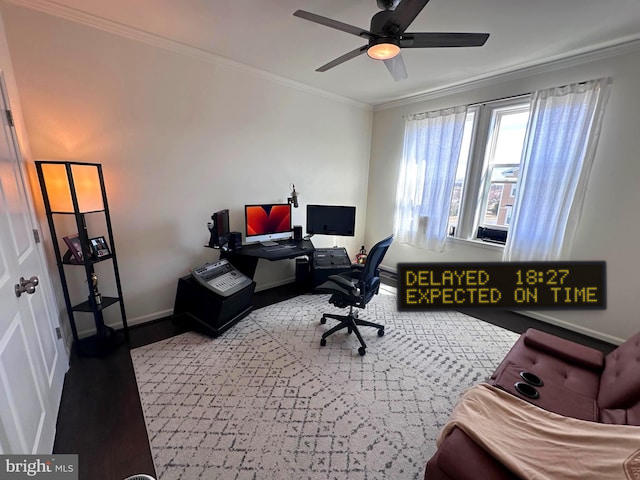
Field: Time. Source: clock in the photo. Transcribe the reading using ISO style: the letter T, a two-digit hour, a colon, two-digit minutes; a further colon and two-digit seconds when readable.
T18:27
